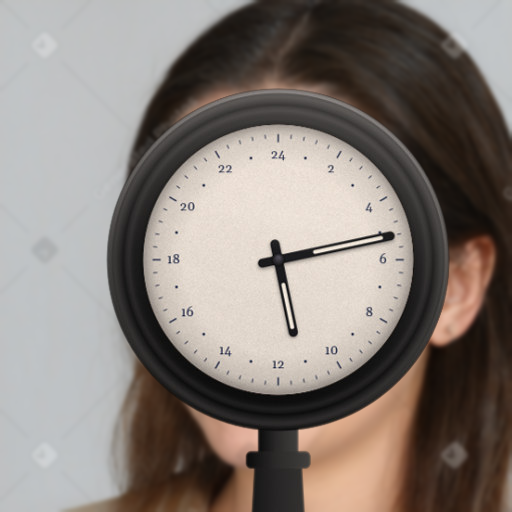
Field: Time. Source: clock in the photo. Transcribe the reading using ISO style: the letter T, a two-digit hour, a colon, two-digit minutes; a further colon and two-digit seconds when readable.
T11:13
